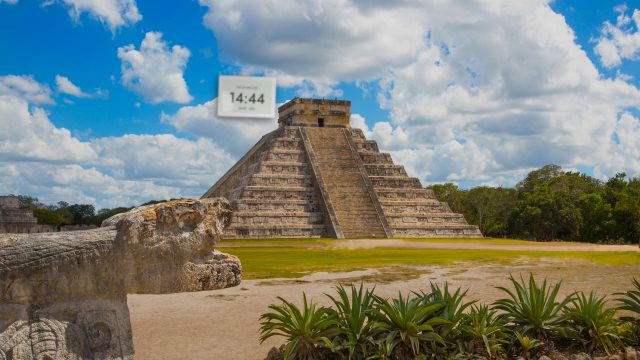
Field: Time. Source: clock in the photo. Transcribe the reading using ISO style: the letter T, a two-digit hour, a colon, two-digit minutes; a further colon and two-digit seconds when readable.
T14:44
